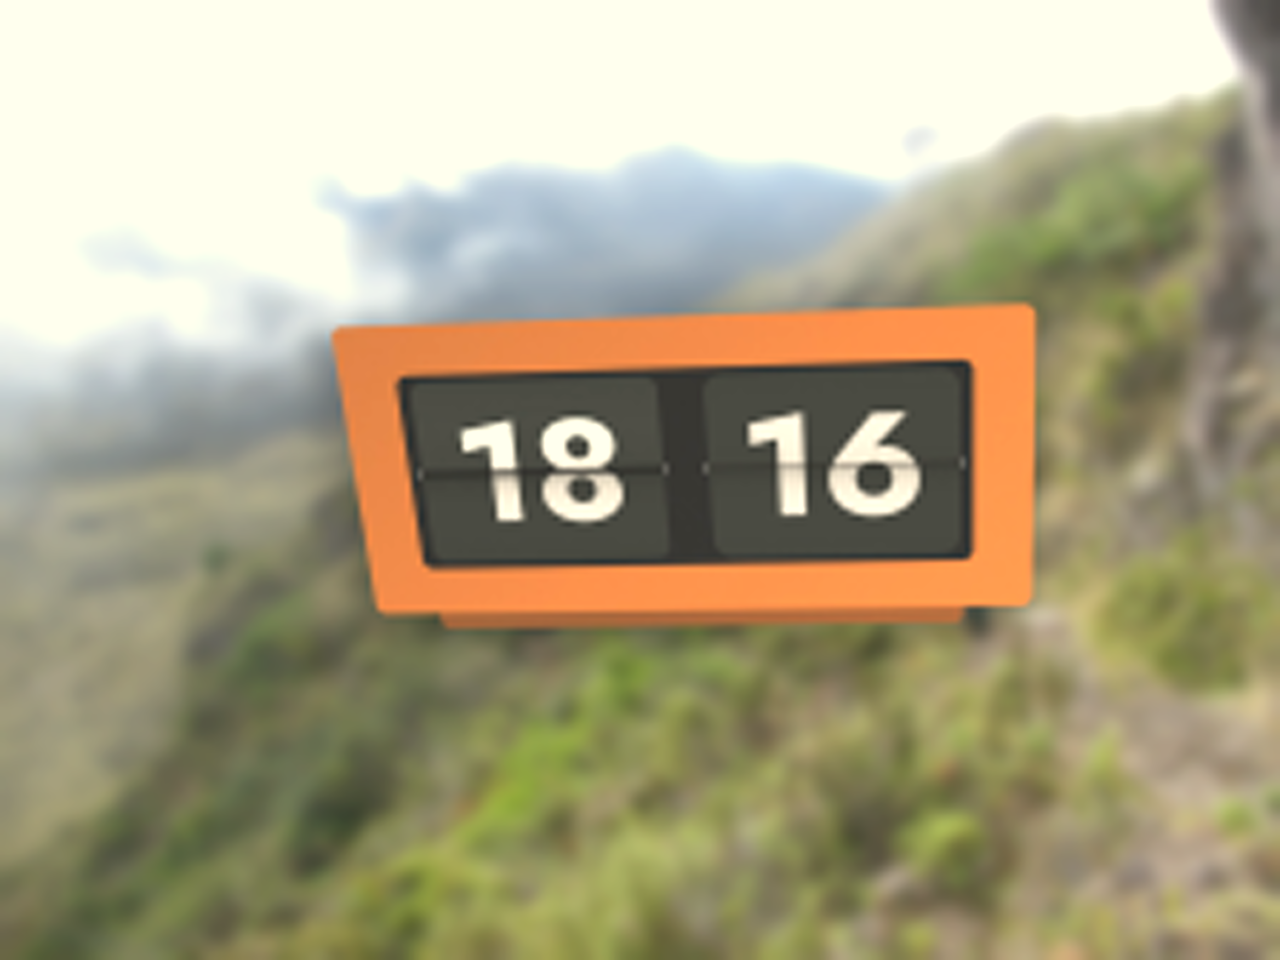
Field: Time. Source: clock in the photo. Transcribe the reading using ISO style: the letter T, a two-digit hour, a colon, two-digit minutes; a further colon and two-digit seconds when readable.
T18:16
